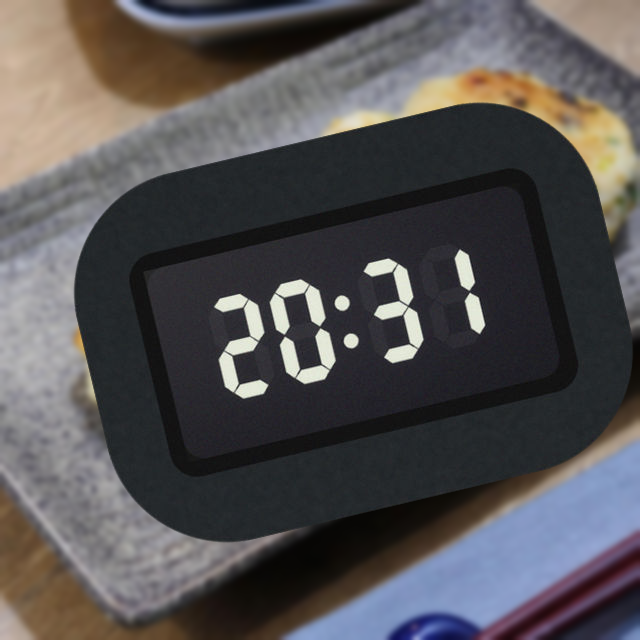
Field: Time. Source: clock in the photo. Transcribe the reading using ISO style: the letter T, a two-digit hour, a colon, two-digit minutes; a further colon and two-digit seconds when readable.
T20:31
